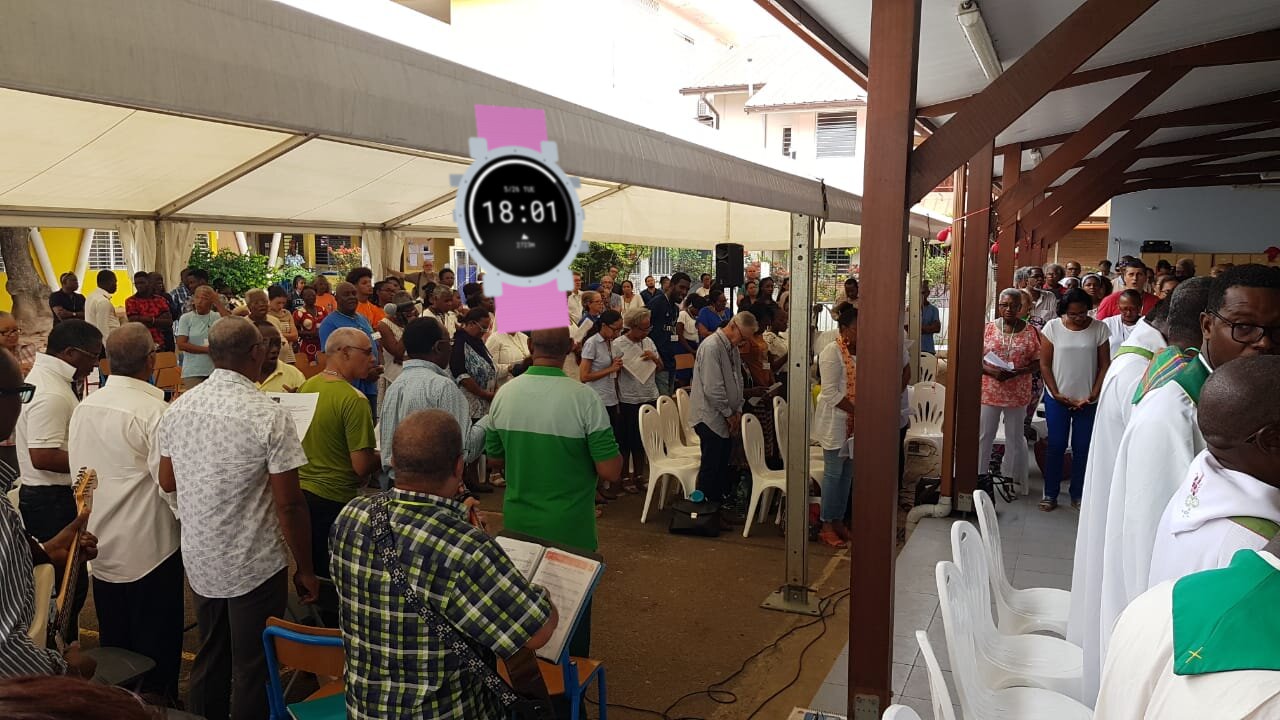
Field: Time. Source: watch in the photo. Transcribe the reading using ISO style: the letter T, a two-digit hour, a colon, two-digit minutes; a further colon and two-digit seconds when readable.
T18:01
